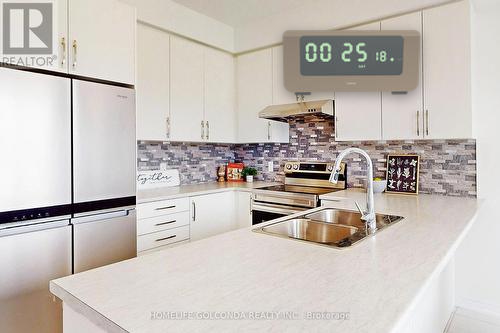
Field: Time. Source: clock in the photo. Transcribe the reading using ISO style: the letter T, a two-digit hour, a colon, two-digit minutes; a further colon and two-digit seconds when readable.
T00:25:18
